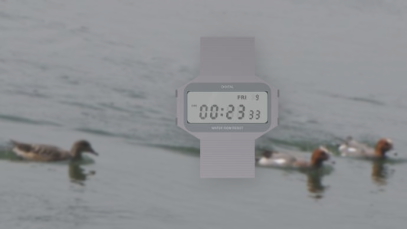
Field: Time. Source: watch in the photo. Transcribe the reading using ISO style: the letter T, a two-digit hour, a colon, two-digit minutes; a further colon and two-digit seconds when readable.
T00:23:33
